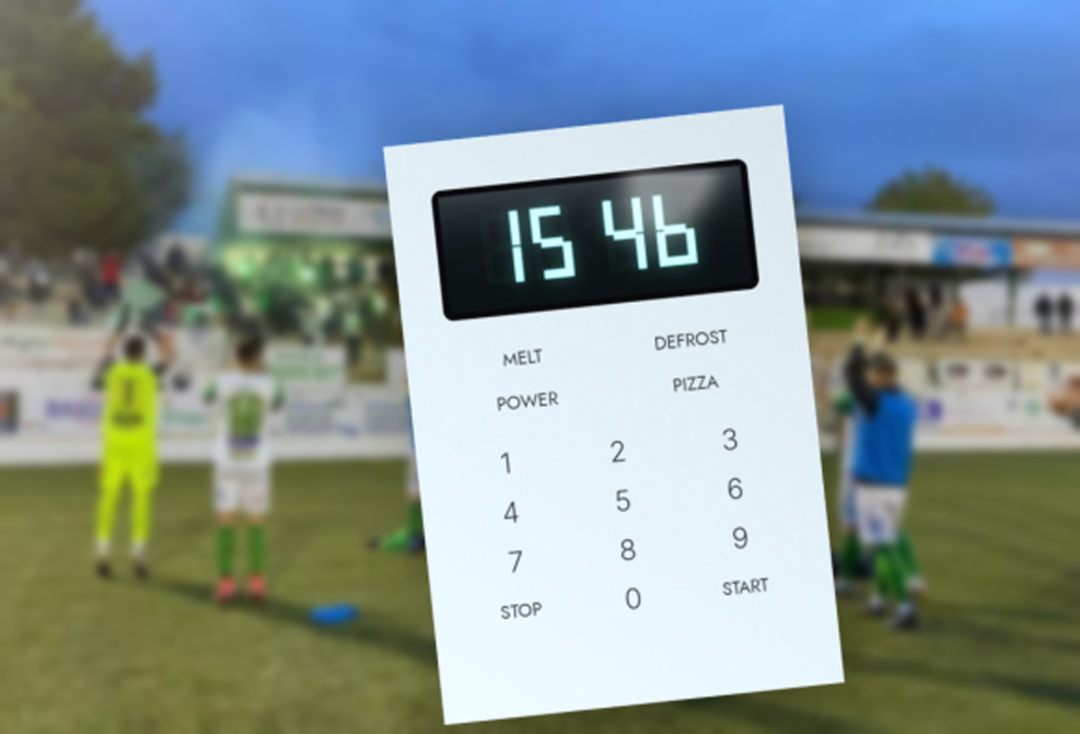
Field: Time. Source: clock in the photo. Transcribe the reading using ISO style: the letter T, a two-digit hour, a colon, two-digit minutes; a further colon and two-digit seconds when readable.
T15:46
